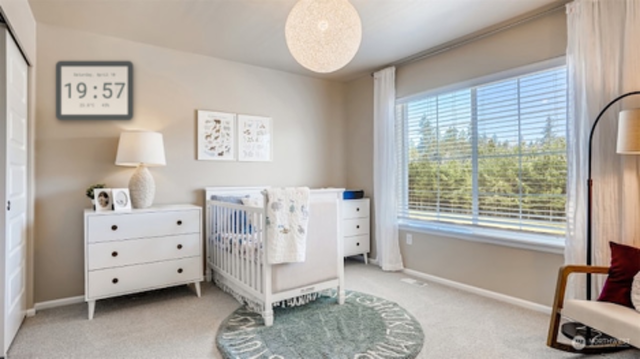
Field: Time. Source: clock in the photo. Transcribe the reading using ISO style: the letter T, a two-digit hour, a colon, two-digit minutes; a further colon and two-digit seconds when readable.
T19:57
